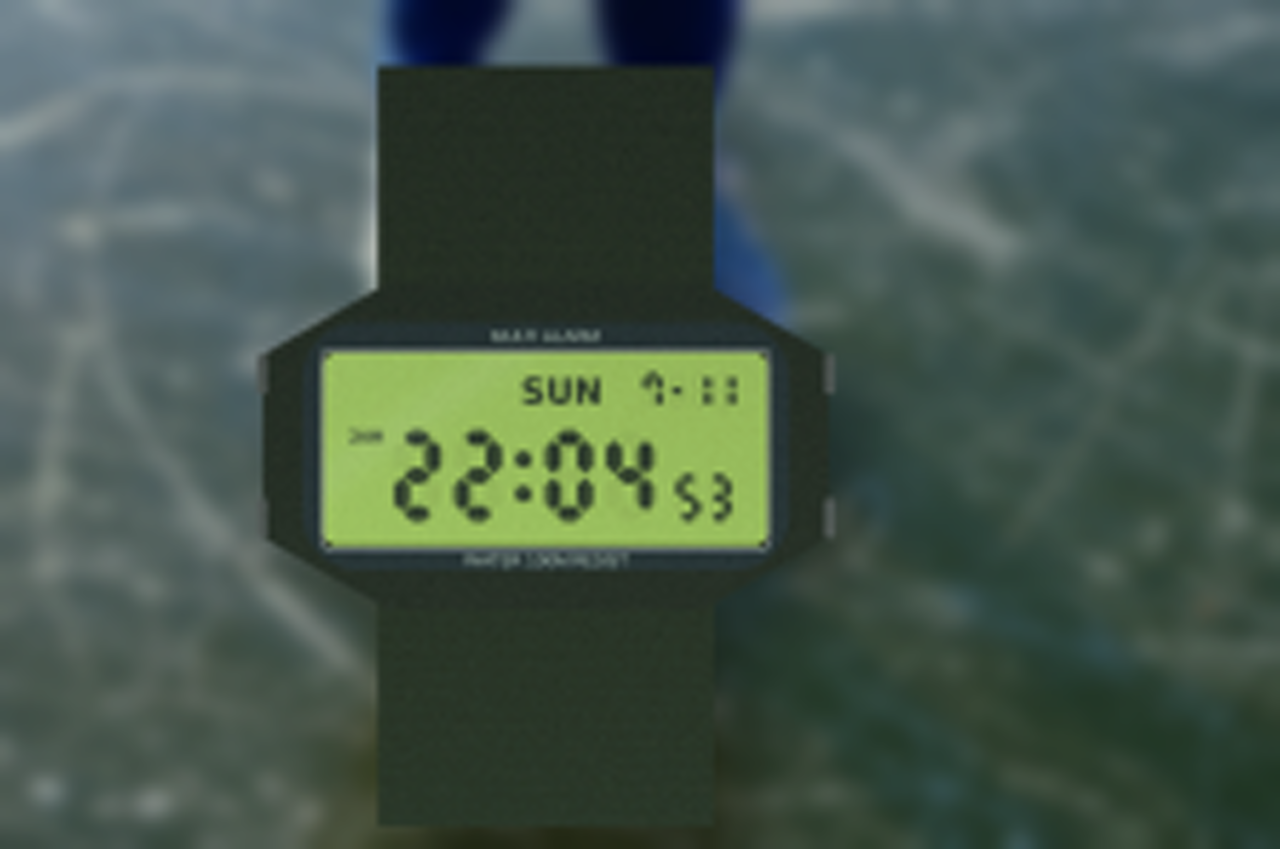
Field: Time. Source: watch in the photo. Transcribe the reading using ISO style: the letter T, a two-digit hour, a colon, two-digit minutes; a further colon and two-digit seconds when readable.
T22:04:53
